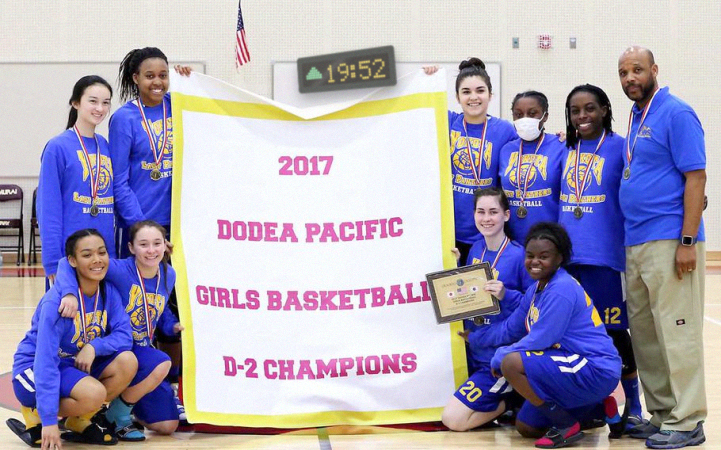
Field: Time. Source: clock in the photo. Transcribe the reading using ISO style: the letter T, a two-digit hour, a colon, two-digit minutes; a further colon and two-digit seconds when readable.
T19:52
